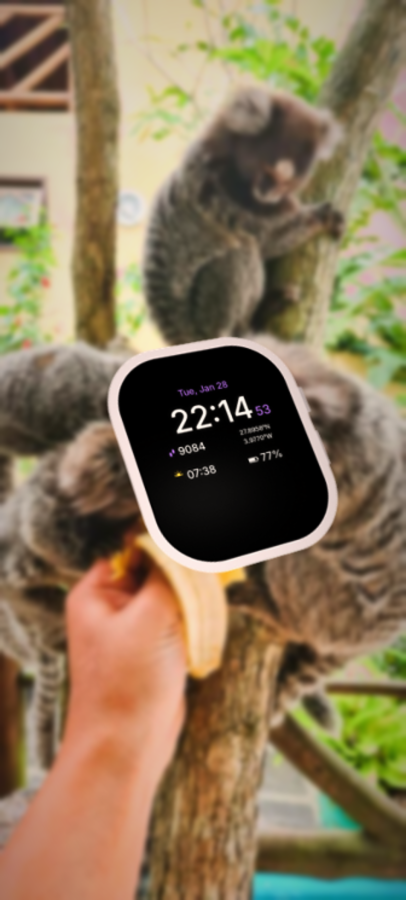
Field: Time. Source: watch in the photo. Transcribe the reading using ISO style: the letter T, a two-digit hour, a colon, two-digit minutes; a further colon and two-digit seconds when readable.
T22:14:53
